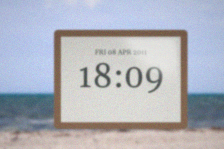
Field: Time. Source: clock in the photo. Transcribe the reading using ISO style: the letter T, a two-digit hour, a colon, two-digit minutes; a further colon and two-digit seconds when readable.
T18:09
